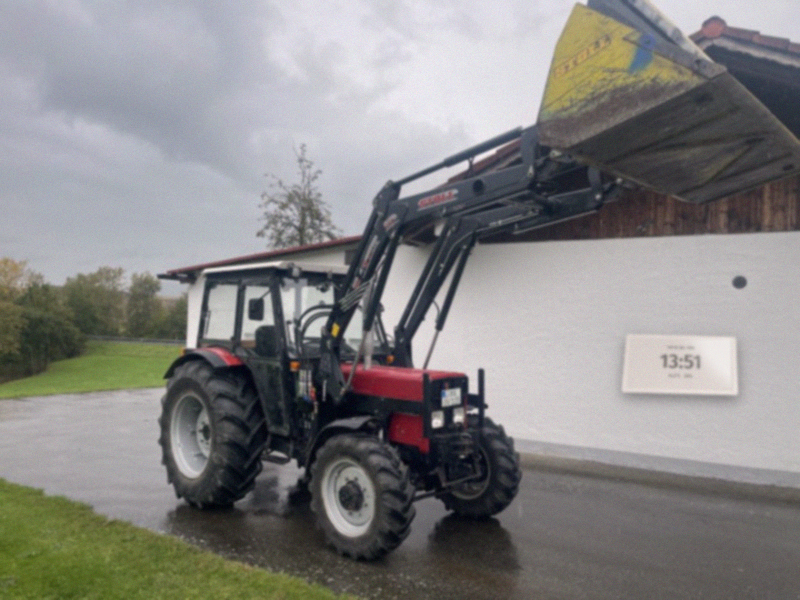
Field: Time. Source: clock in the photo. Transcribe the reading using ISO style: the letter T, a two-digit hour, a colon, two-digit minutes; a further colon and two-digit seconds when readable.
T13:51
